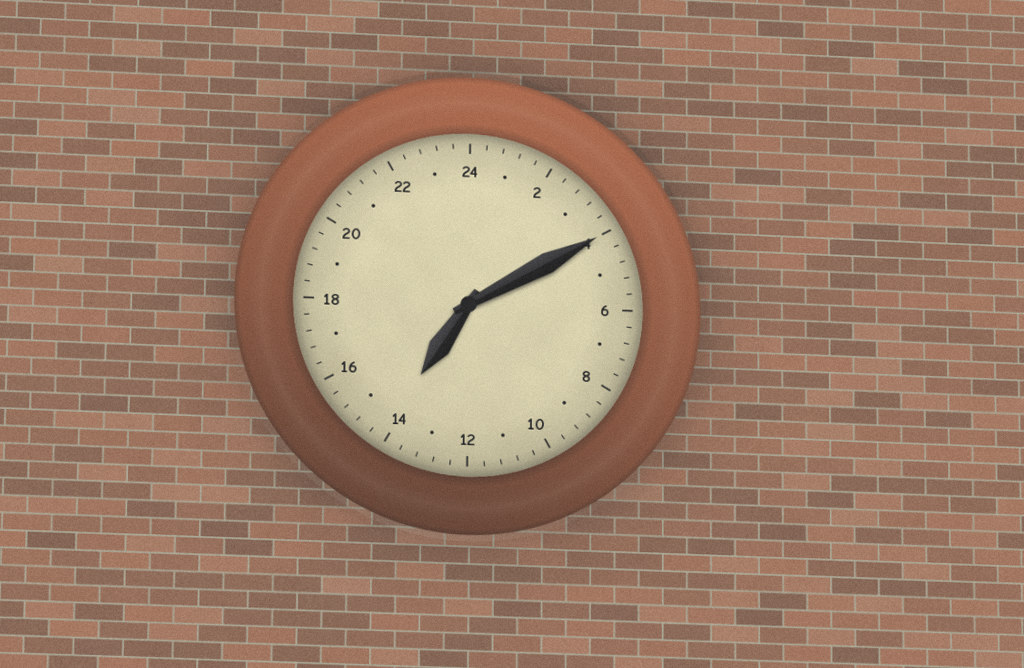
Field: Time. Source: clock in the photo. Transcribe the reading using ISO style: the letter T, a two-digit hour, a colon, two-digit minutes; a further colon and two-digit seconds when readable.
T14:10
